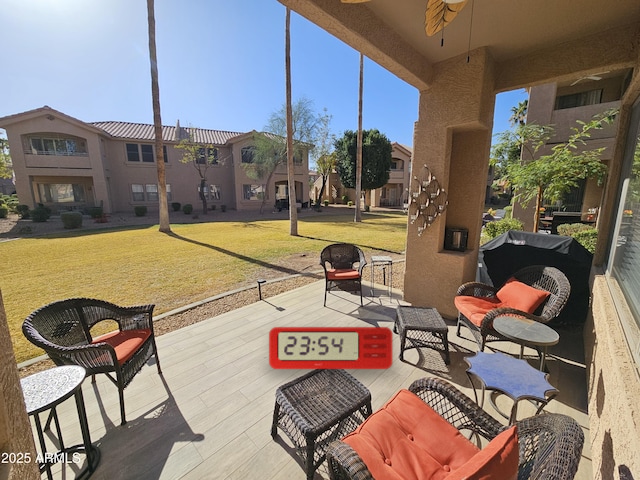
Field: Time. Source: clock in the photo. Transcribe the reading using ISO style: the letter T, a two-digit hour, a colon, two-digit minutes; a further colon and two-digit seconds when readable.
T23:54
